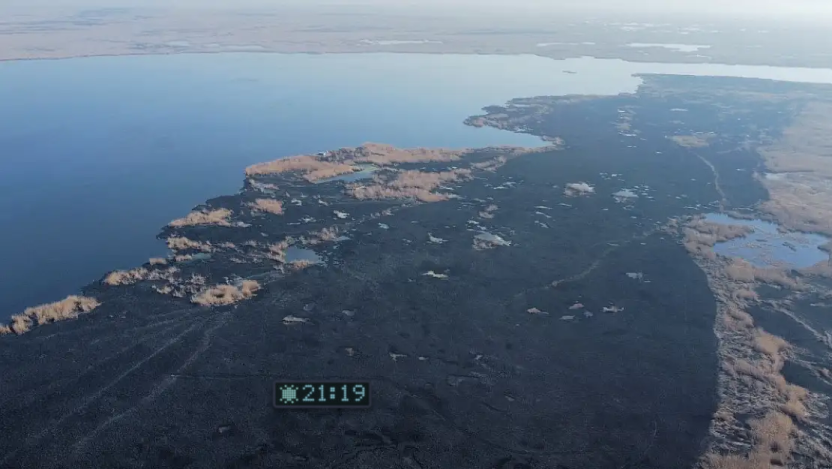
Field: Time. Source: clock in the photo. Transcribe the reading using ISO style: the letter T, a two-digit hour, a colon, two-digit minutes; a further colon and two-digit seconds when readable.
T21:19
